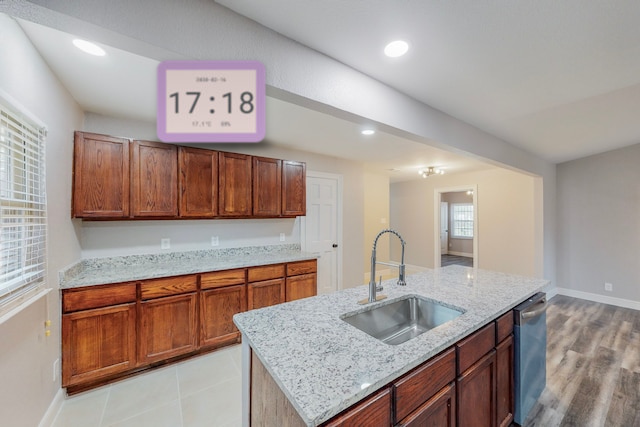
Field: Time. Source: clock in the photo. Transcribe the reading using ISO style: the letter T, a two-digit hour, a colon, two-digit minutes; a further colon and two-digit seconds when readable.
T17:18
